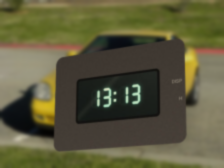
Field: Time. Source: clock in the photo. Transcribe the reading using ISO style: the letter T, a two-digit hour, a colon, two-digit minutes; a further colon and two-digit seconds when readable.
T13:13
